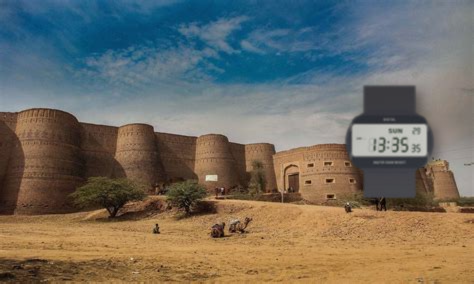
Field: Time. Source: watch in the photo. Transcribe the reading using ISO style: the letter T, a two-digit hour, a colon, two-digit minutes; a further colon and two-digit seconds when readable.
T13:35
